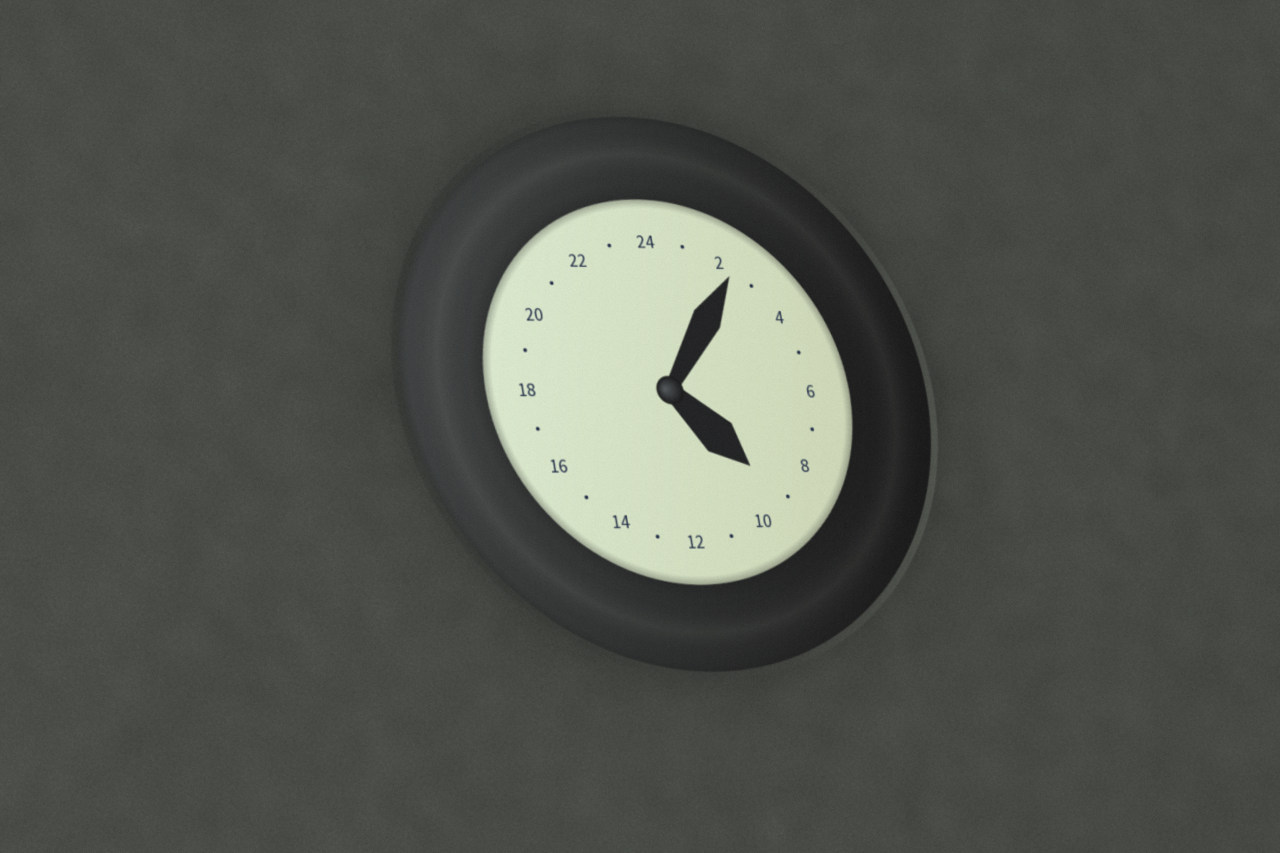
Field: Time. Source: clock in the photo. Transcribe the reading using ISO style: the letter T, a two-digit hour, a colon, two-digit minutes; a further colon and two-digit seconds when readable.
T09:06
